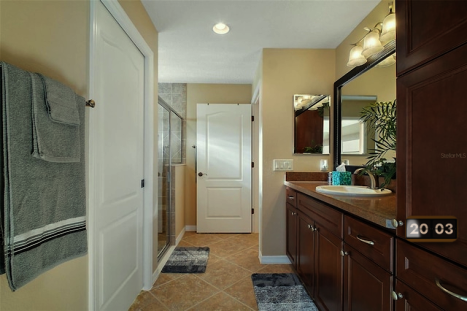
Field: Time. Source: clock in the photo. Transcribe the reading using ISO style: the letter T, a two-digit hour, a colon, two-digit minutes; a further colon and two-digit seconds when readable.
T20:03
